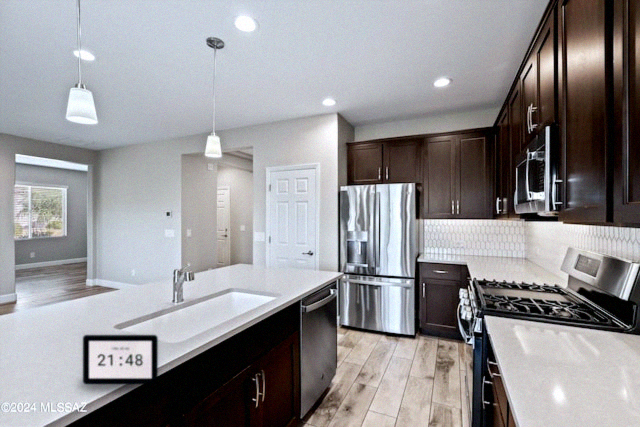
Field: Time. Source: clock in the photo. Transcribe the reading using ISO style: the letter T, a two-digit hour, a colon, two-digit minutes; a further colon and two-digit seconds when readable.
T21:48
